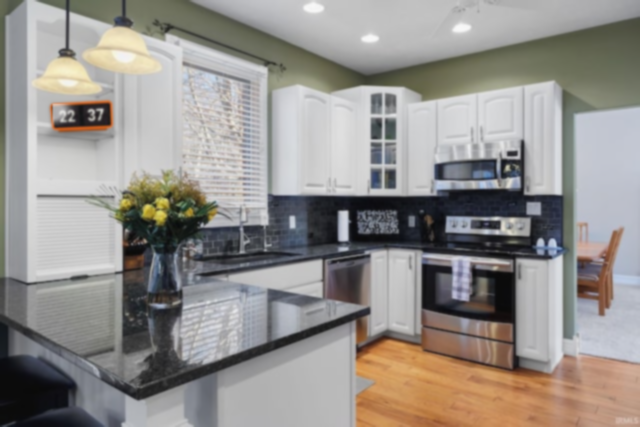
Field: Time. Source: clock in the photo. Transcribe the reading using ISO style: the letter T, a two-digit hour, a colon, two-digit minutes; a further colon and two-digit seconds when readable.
T22:37
